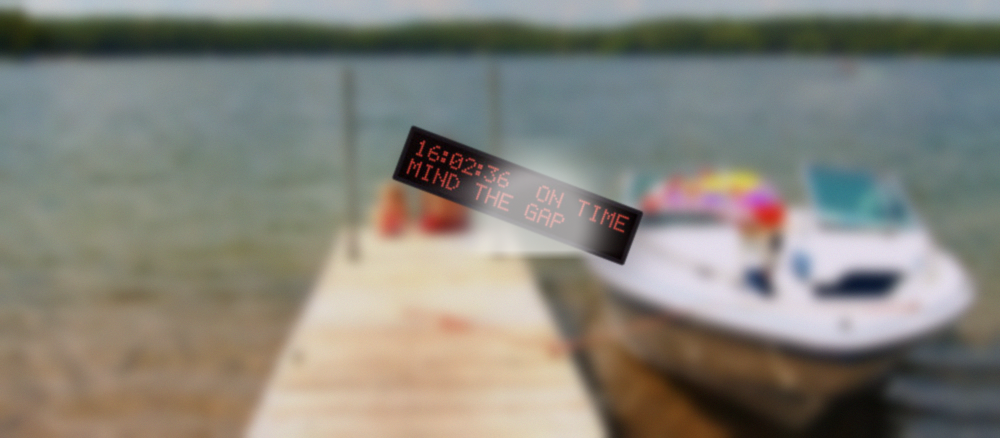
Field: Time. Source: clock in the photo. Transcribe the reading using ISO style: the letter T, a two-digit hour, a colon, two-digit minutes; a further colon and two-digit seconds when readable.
T16:02:36
